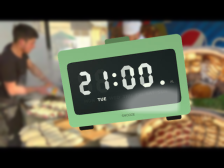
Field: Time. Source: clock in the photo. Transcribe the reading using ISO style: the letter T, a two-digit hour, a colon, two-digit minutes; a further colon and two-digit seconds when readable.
T21:00
